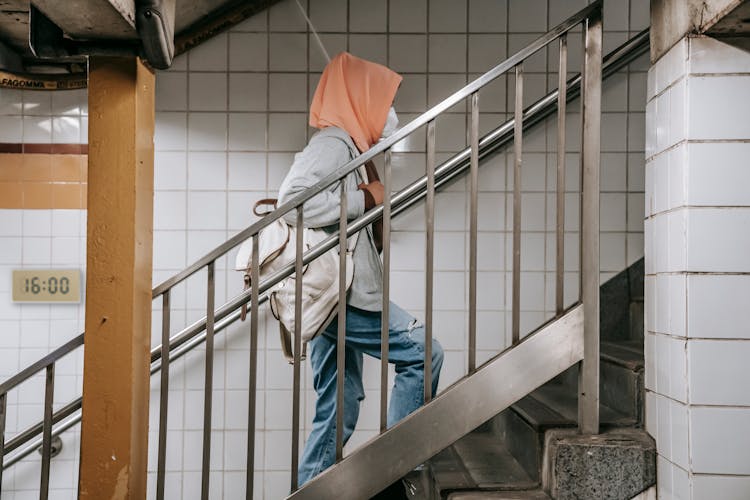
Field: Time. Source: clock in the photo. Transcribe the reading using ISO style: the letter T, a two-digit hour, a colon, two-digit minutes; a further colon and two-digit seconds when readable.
T16:00
